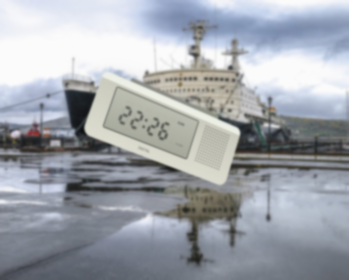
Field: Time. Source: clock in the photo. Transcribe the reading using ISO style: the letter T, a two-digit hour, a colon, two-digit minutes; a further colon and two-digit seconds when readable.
T22:26
